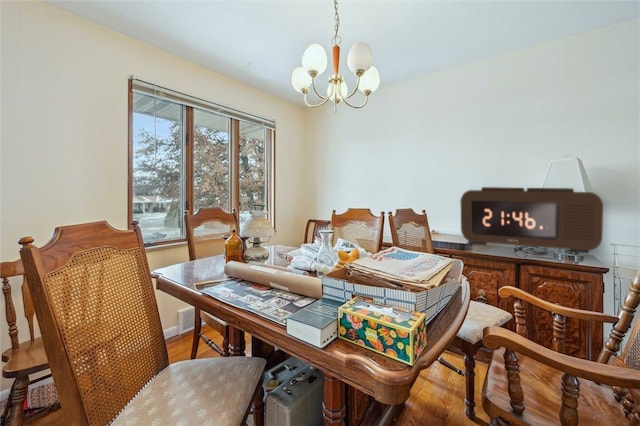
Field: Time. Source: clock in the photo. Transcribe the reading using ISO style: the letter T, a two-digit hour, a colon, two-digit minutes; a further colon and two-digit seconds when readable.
T21:46
